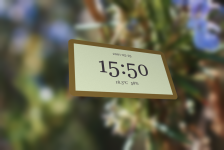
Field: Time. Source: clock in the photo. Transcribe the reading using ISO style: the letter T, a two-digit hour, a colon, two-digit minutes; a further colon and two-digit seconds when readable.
T15:50
